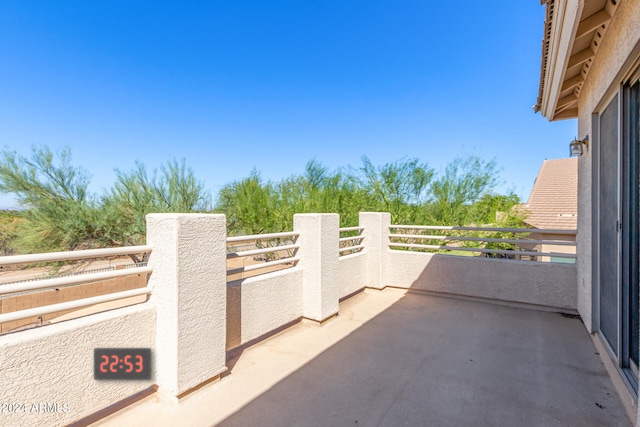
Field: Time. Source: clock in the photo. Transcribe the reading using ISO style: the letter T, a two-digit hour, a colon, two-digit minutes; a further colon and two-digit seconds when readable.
T22:53
